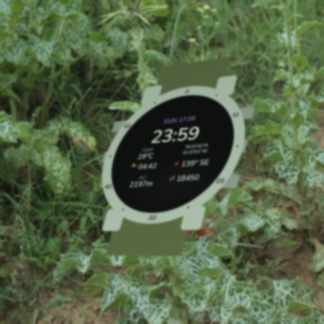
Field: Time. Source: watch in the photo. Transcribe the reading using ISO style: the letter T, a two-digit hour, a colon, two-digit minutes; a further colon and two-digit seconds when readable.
T23:59
